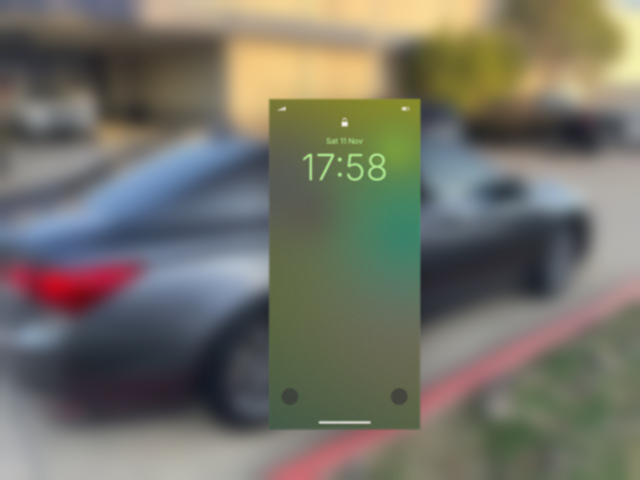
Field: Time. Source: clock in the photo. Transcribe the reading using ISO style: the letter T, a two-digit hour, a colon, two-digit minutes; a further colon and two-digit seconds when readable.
T17:58
